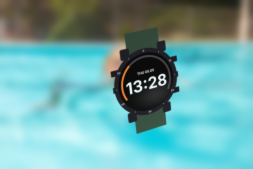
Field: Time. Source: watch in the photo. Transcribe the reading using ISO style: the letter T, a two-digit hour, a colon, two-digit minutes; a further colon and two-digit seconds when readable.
T13:28
